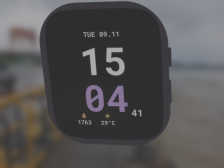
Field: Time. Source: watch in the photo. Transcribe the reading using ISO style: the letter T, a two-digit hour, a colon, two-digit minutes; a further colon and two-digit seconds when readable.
T15:04:41
